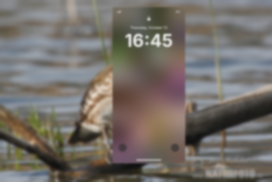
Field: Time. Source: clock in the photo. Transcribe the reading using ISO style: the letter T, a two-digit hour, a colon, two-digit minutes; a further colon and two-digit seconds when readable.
T16:45
